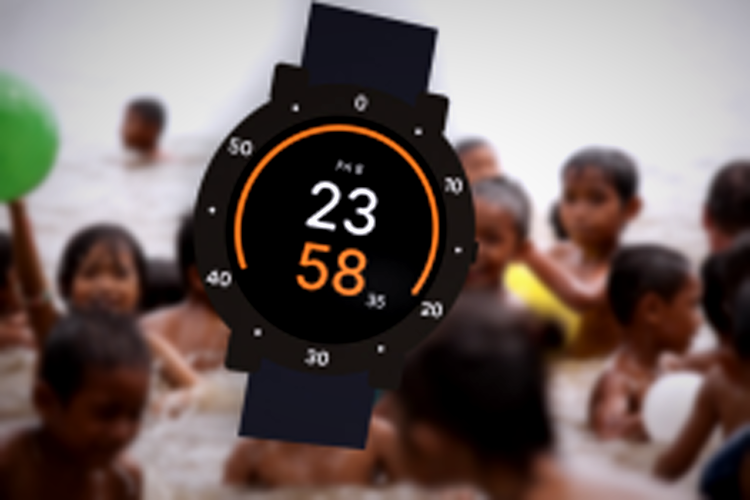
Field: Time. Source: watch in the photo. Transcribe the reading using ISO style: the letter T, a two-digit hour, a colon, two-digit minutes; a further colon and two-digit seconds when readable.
T23:58
